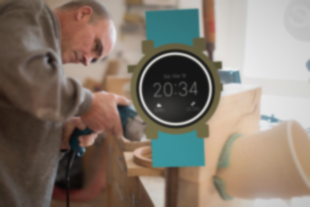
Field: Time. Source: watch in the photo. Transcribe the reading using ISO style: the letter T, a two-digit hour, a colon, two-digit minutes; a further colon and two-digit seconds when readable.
T20:34
